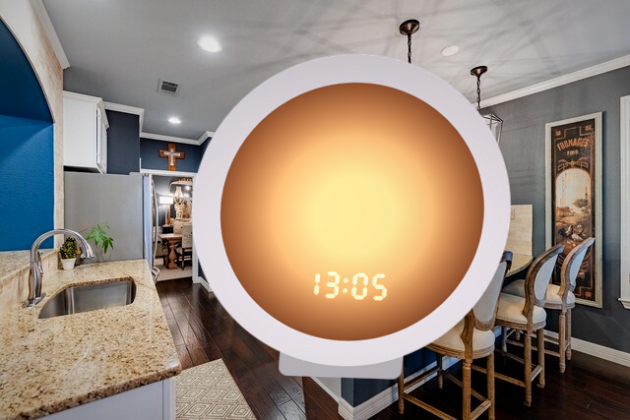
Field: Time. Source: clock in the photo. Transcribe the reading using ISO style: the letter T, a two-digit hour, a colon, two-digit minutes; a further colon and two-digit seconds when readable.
T13:05
